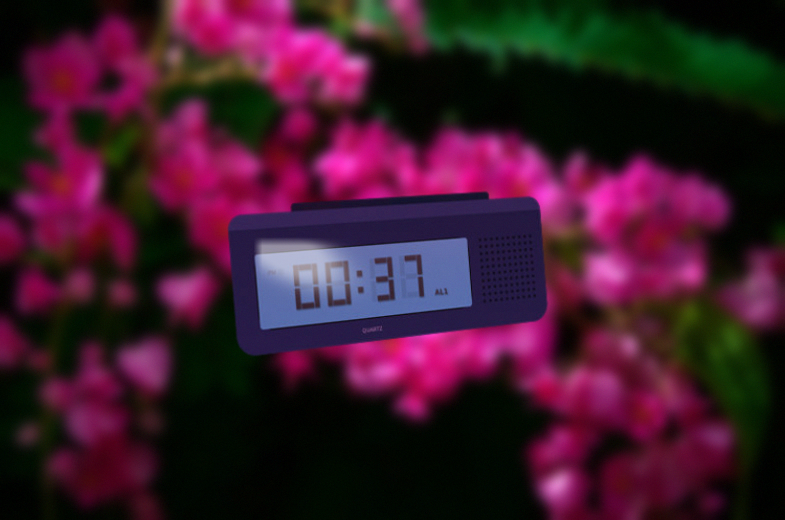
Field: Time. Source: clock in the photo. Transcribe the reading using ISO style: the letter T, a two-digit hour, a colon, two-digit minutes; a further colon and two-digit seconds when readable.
T00:37
